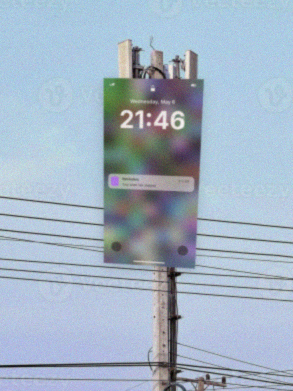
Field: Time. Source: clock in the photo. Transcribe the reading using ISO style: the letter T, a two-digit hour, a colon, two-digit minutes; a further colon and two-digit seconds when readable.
T21:46
